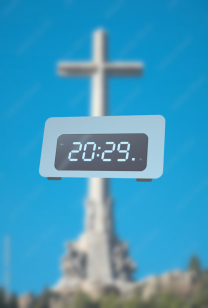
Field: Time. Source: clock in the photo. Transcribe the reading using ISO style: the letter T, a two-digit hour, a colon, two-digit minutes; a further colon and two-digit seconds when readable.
T20:29
